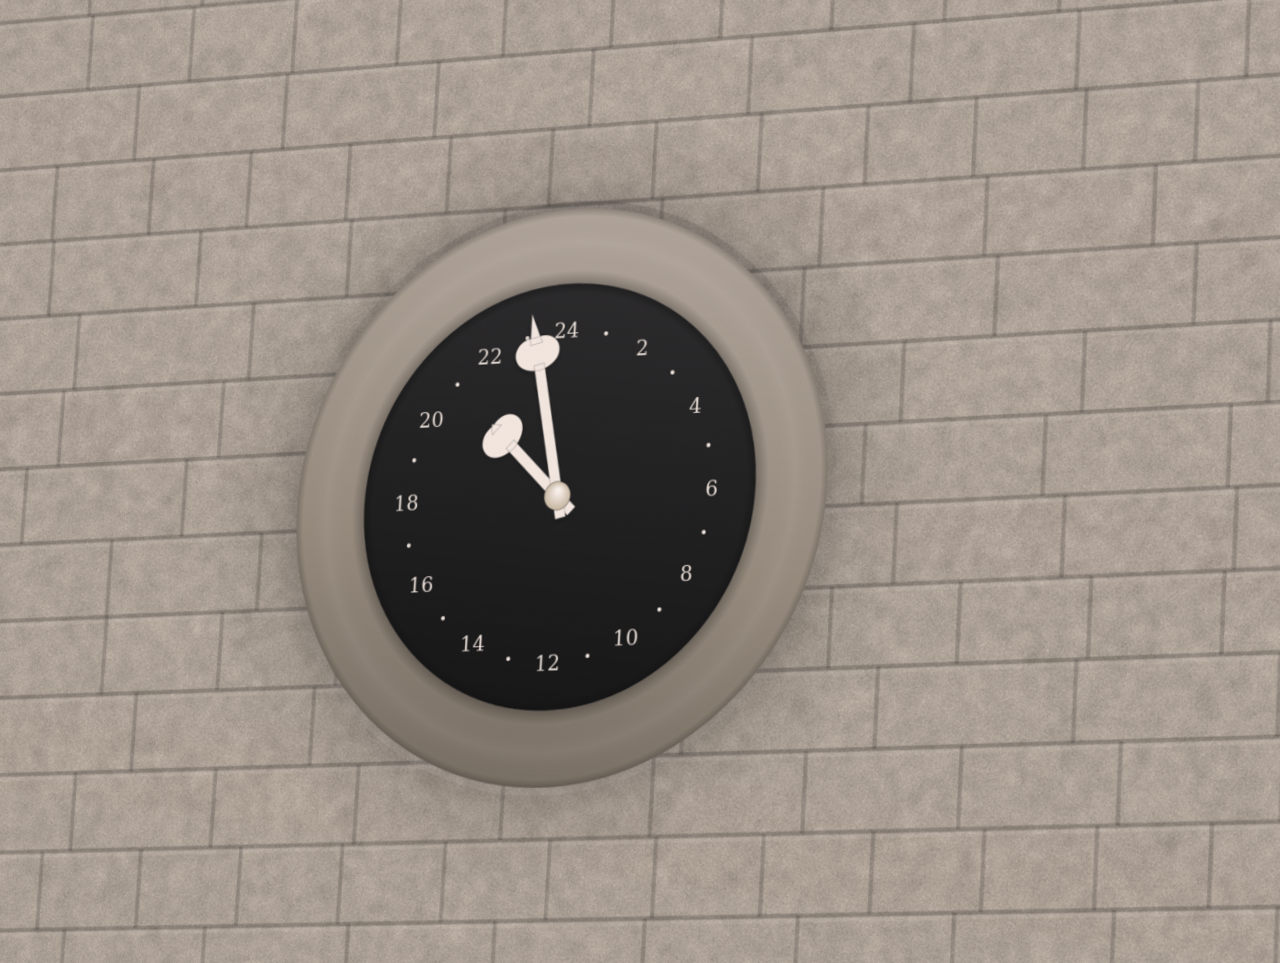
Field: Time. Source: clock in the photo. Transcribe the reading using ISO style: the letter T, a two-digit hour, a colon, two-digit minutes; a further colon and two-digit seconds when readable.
T20:58
